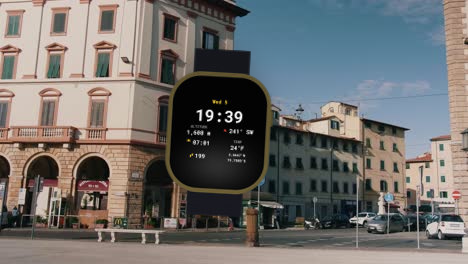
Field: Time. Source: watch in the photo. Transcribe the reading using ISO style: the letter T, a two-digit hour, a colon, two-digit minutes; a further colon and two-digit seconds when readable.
T19:39
